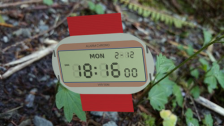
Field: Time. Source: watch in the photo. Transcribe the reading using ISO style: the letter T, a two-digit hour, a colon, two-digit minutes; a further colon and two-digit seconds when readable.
T18:16:00
